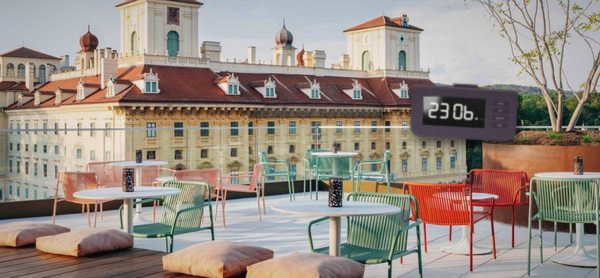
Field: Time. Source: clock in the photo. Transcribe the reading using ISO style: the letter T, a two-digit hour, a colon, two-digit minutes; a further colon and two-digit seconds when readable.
T23:06
